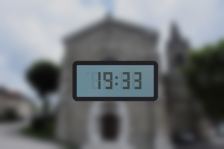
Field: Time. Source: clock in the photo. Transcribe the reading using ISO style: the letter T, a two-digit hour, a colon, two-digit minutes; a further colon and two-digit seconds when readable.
T19:33
